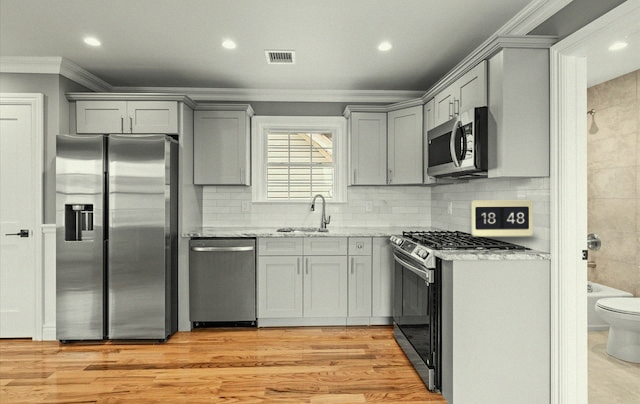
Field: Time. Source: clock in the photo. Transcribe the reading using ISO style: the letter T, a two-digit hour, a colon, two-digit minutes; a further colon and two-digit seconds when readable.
T18:48
